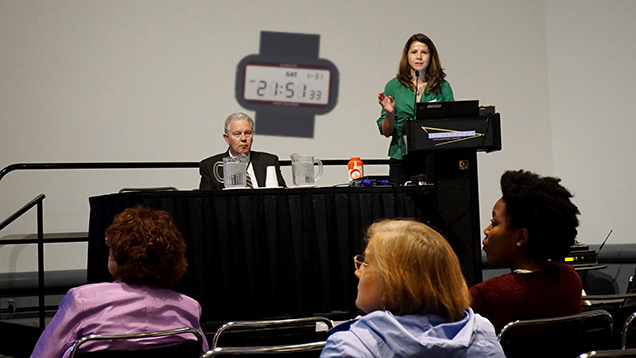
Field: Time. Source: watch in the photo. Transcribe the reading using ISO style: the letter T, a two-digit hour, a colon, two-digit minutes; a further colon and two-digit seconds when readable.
T21:51
